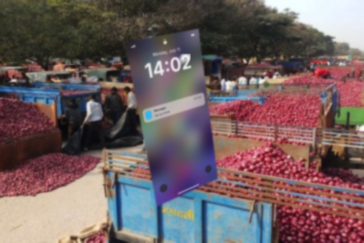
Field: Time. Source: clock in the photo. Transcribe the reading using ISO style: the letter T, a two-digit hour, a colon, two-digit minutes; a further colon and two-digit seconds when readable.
T14:02
